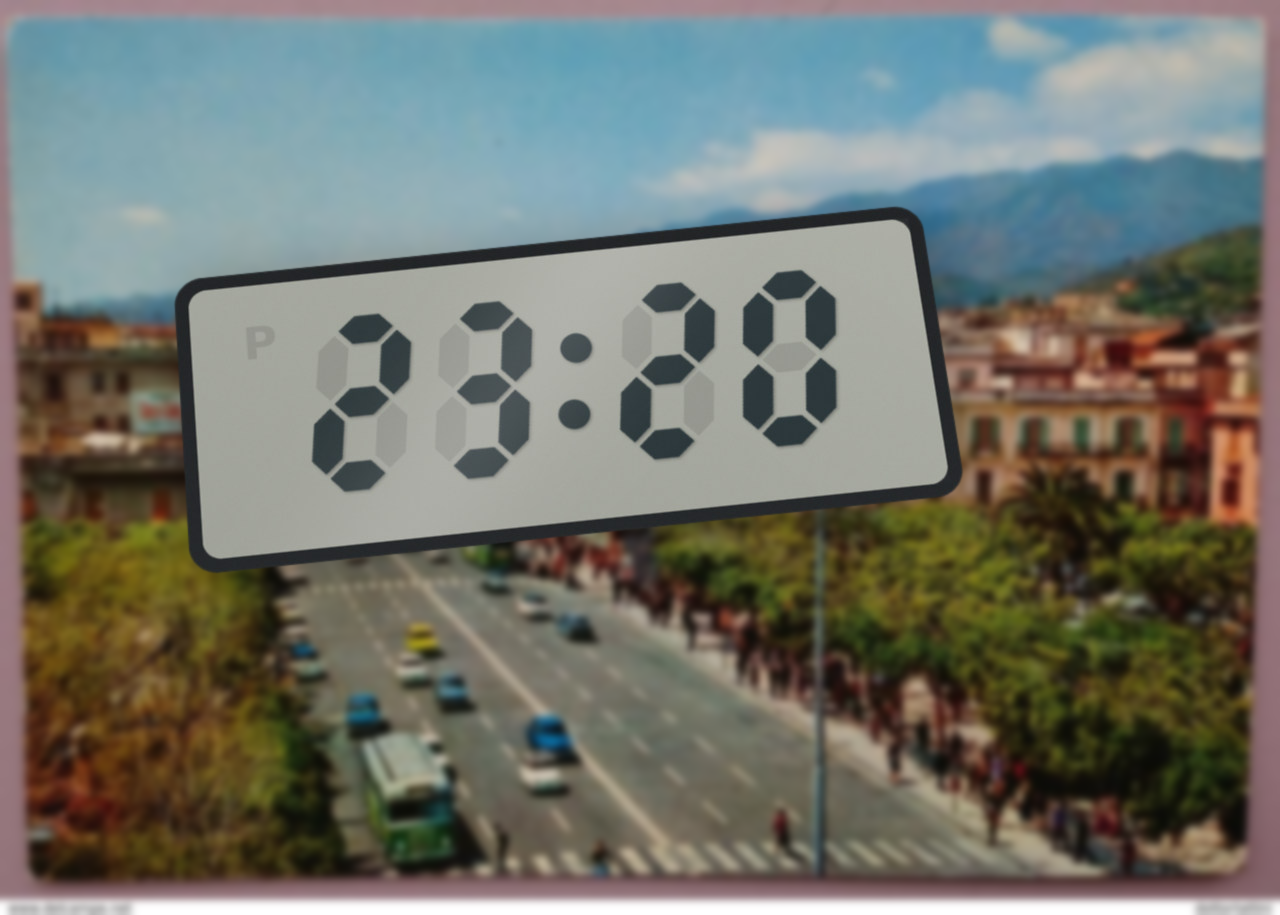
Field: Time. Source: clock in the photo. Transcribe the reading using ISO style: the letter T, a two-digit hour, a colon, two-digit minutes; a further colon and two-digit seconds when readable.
T23:20
